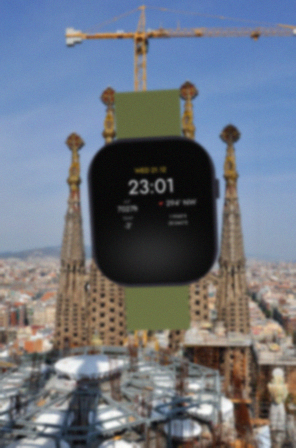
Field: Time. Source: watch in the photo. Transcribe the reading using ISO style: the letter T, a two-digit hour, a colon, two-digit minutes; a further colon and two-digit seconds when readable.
T23:01
